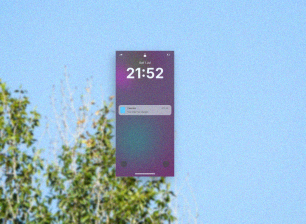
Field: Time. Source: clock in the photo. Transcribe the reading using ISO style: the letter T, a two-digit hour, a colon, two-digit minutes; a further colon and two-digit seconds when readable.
T21:52
